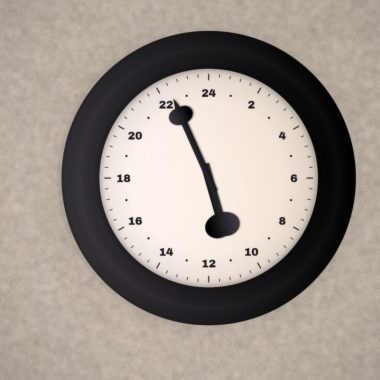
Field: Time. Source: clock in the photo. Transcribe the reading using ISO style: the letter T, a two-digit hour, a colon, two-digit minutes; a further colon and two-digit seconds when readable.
T10:56
